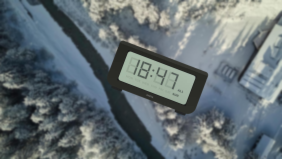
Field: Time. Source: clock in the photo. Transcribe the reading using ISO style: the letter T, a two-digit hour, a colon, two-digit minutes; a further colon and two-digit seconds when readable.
T18:47
